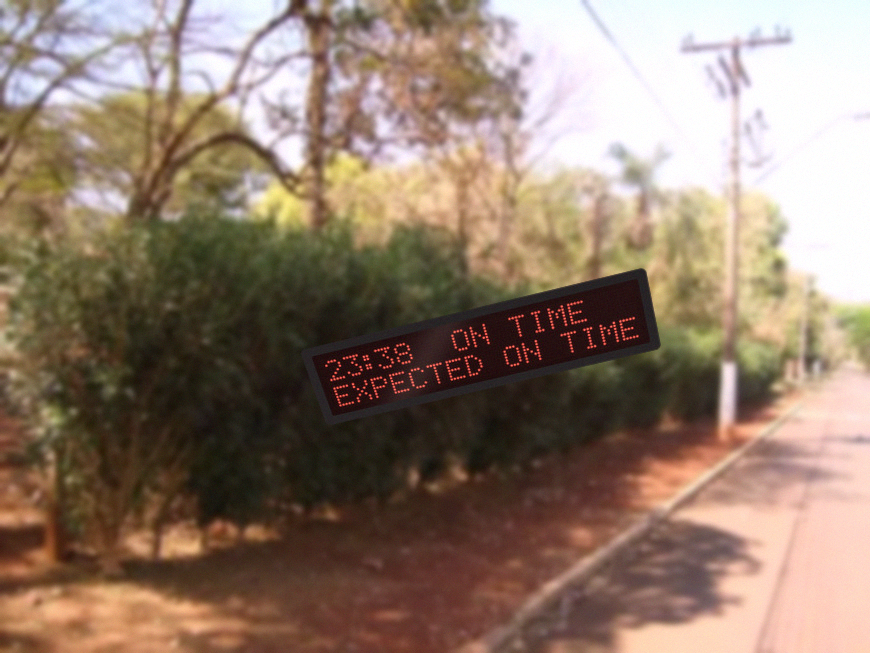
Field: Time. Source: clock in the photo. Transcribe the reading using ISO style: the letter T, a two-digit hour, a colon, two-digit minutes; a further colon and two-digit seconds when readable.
T23:38
